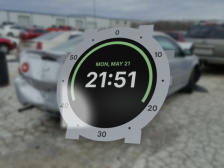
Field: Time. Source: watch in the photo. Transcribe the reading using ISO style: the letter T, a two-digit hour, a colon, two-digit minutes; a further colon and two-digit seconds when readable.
T21:51
